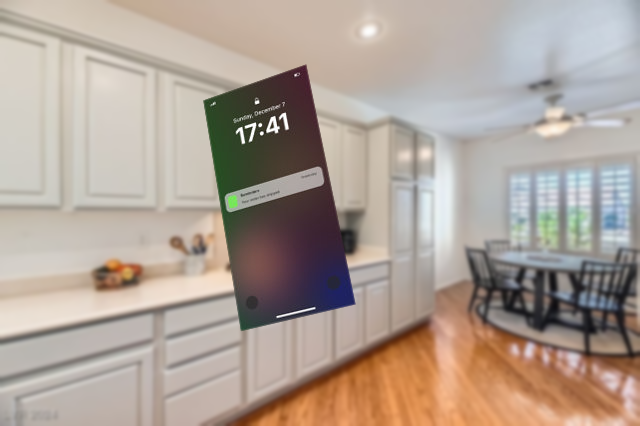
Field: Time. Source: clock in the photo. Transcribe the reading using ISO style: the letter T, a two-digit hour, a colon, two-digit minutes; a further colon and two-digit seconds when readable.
T17:41
